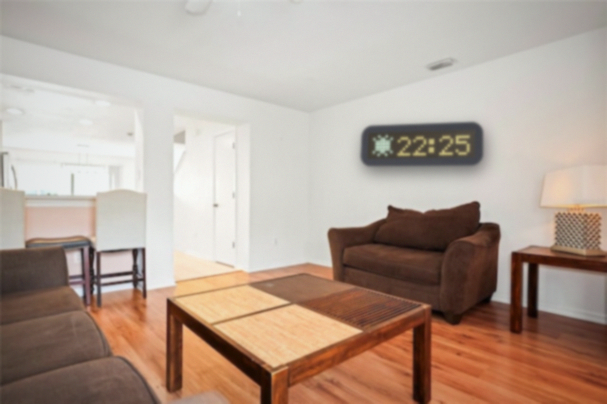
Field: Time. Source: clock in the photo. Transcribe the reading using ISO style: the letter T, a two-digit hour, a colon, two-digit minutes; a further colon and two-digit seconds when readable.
T22:25
